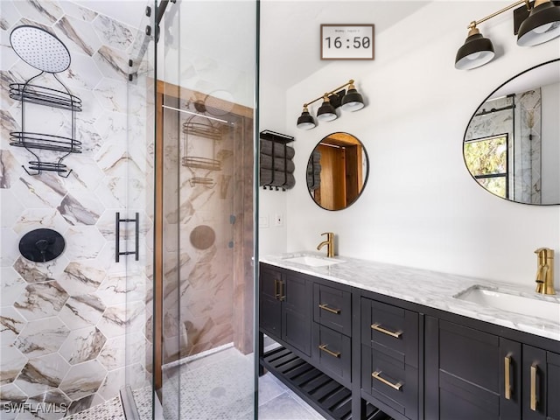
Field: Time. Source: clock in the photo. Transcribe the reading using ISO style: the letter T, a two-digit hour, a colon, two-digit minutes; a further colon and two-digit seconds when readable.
T16:50
